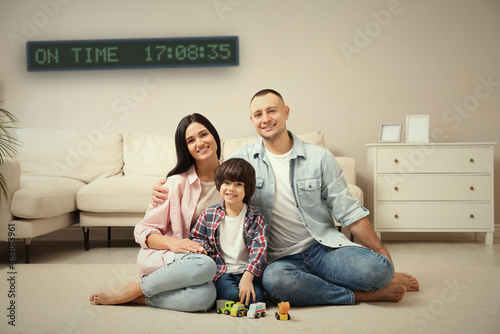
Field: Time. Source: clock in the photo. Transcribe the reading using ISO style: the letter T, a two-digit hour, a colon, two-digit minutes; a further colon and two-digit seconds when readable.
T17:08:35
